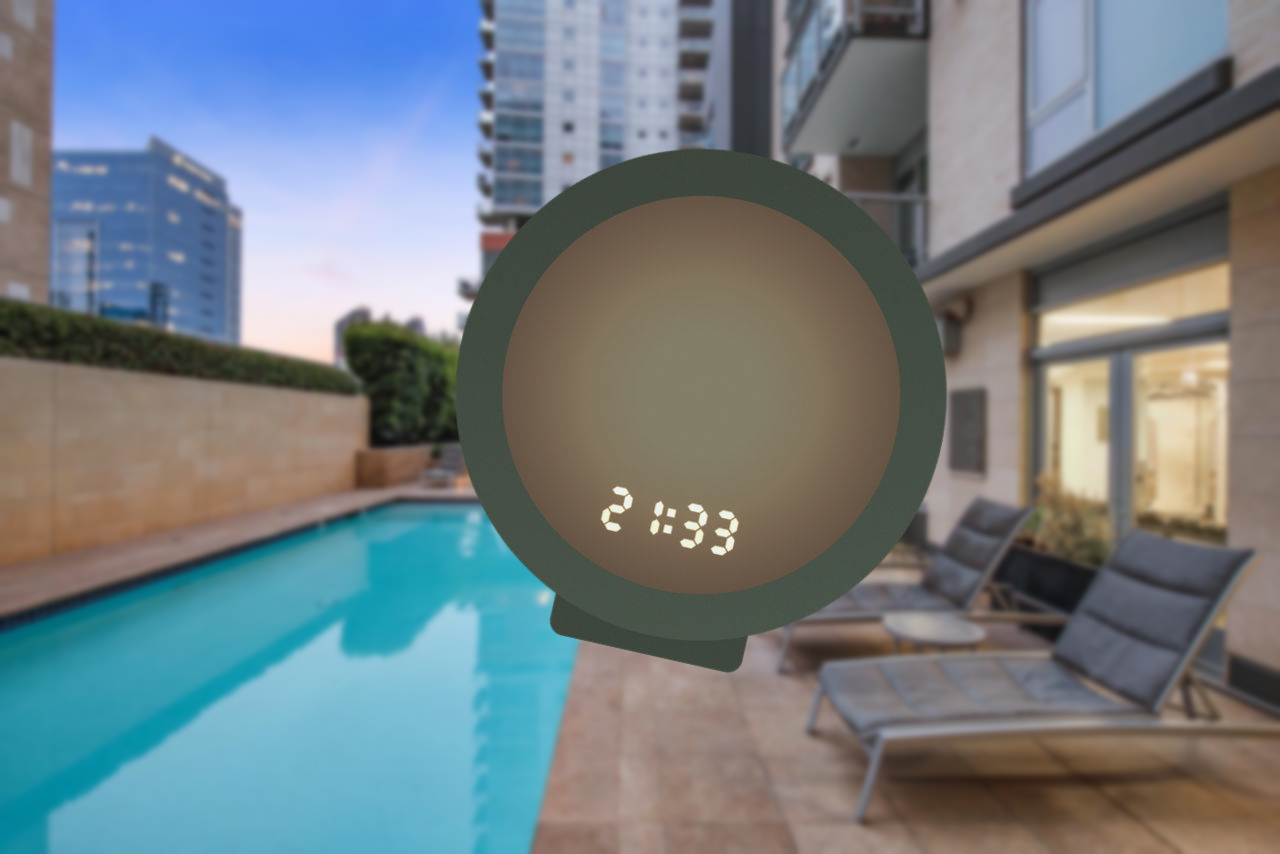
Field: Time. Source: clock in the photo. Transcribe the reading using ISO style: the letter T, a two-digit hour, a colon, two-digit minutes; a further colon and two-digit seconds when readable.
T21:33
